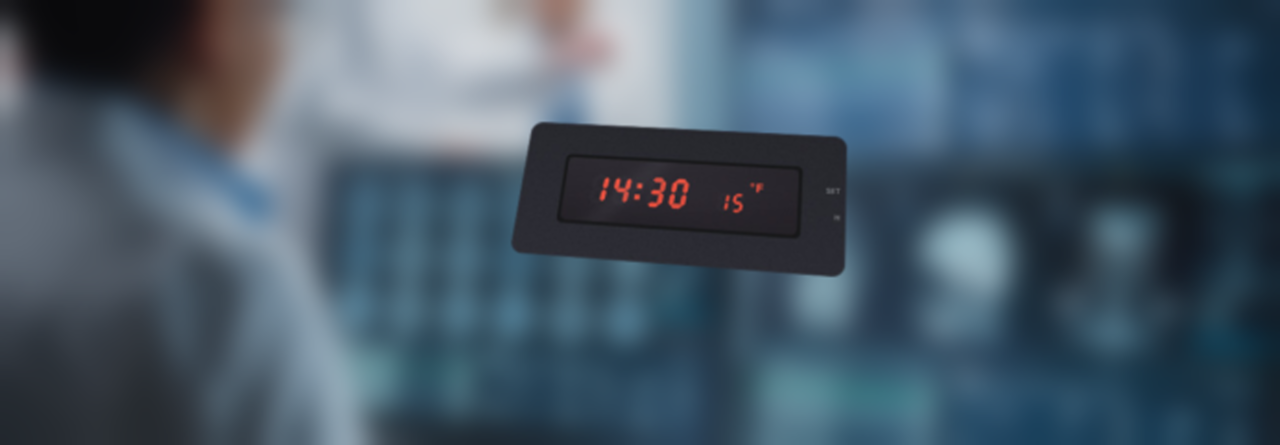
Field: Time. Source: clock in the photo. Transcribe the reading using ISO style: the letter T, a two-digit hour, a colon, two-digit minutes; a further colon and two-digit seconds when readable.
T14:30
